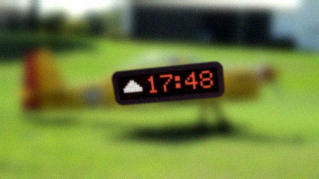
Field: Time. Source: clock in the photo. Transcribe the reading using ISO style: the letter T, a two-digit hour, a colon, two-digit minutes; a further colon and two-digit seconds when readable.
T17:48
